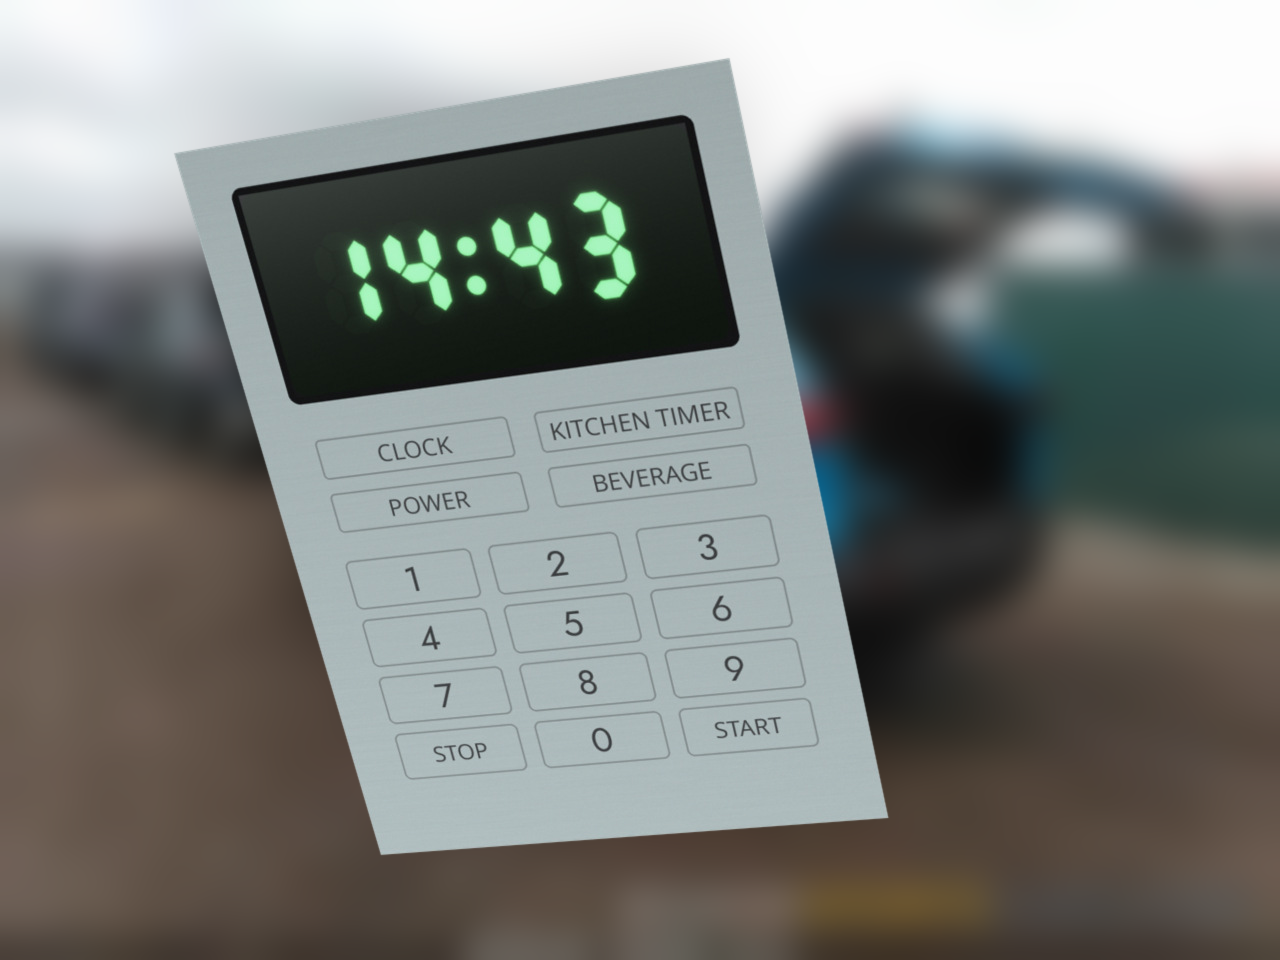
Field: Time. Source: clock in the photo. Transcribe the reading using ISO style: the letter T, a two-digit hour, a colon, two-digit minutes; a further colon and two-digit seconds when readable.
T14:43
